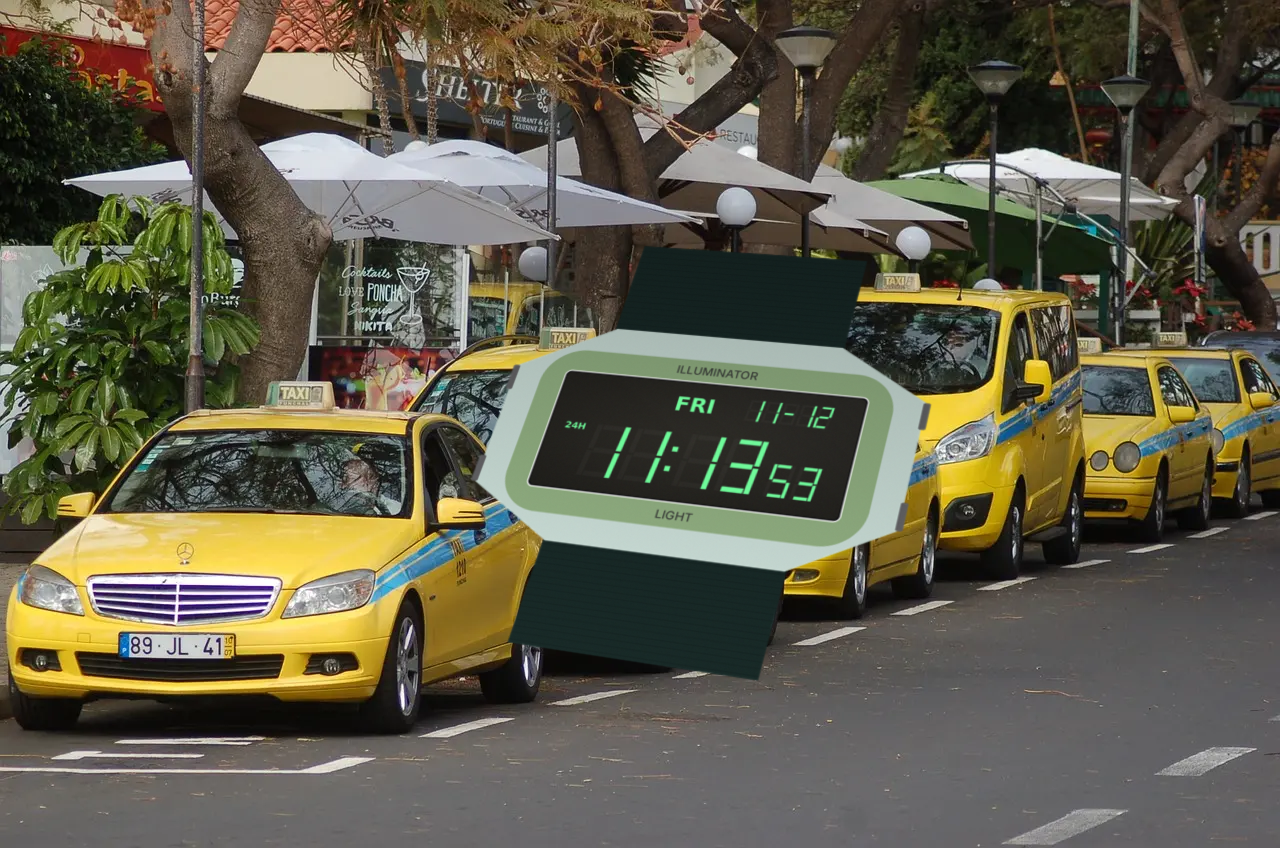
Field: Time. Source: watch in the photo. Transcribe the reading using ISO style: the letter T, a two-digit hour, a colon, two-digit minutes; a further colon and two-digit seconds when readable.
T11:13:53
